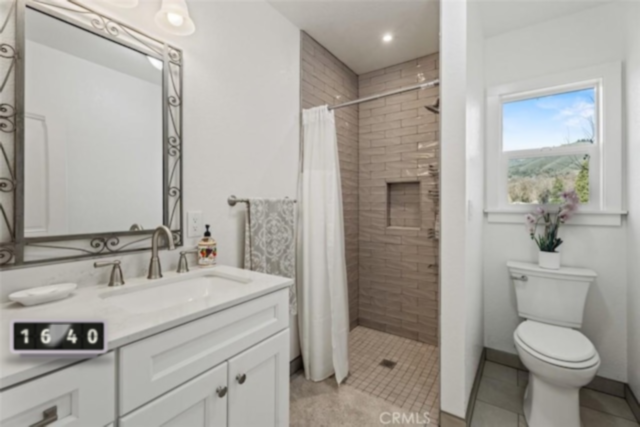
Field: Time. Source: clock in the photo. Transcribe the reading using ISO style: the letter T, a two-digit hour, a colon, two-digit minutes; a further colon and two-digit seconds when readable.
T16:40
